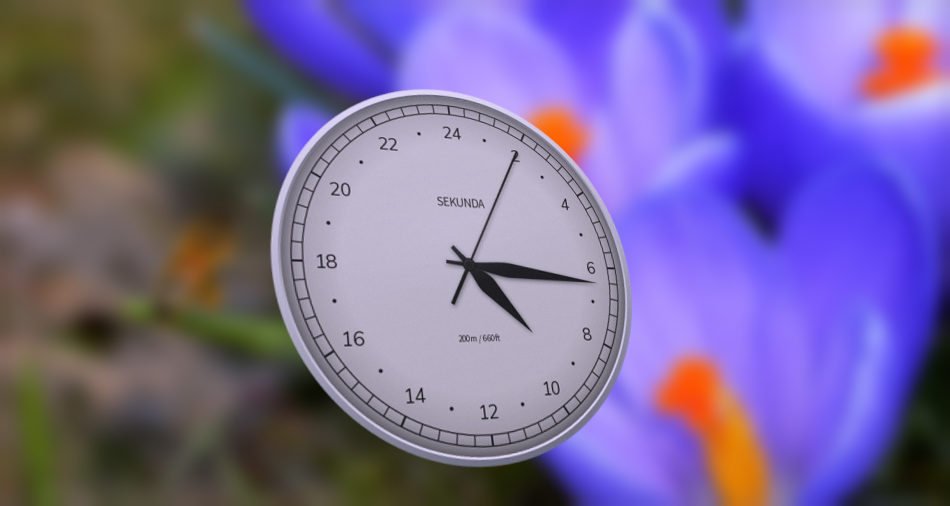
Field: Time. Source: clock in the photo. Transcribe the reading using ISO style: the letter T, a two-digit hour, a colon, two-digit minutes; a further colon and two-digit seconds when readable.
T09:16:05
